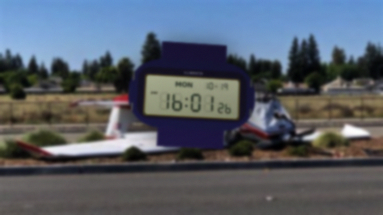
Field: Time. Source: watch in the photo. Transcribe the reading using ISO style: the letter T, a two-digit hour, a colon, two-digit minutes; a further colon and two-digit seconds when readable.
T16:01
